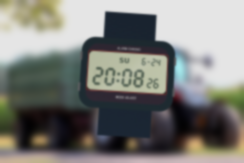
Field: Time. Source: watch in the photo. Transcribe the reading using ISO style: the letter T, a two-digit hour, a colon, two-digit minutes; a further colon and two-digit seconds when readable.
T20:08
